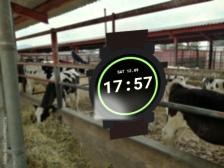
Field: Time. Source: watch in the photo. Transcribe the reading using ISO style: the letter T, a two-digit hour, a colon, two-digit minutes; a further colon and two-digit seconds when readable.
T17:57
